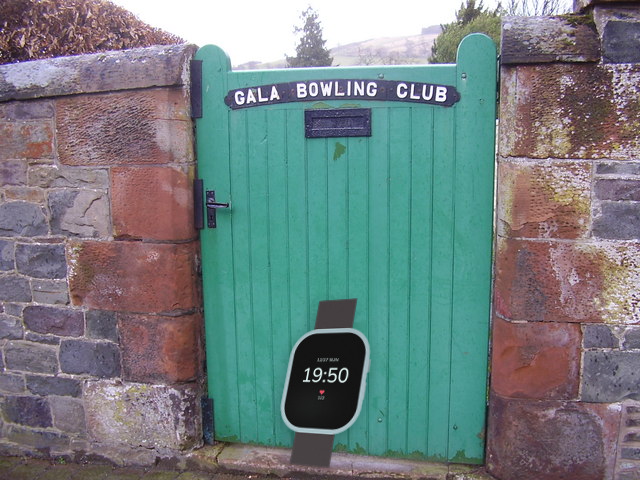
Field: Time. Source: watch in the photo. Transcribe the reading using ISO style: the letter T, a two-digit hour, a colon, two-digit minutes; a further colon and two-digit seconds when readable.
T19:50
